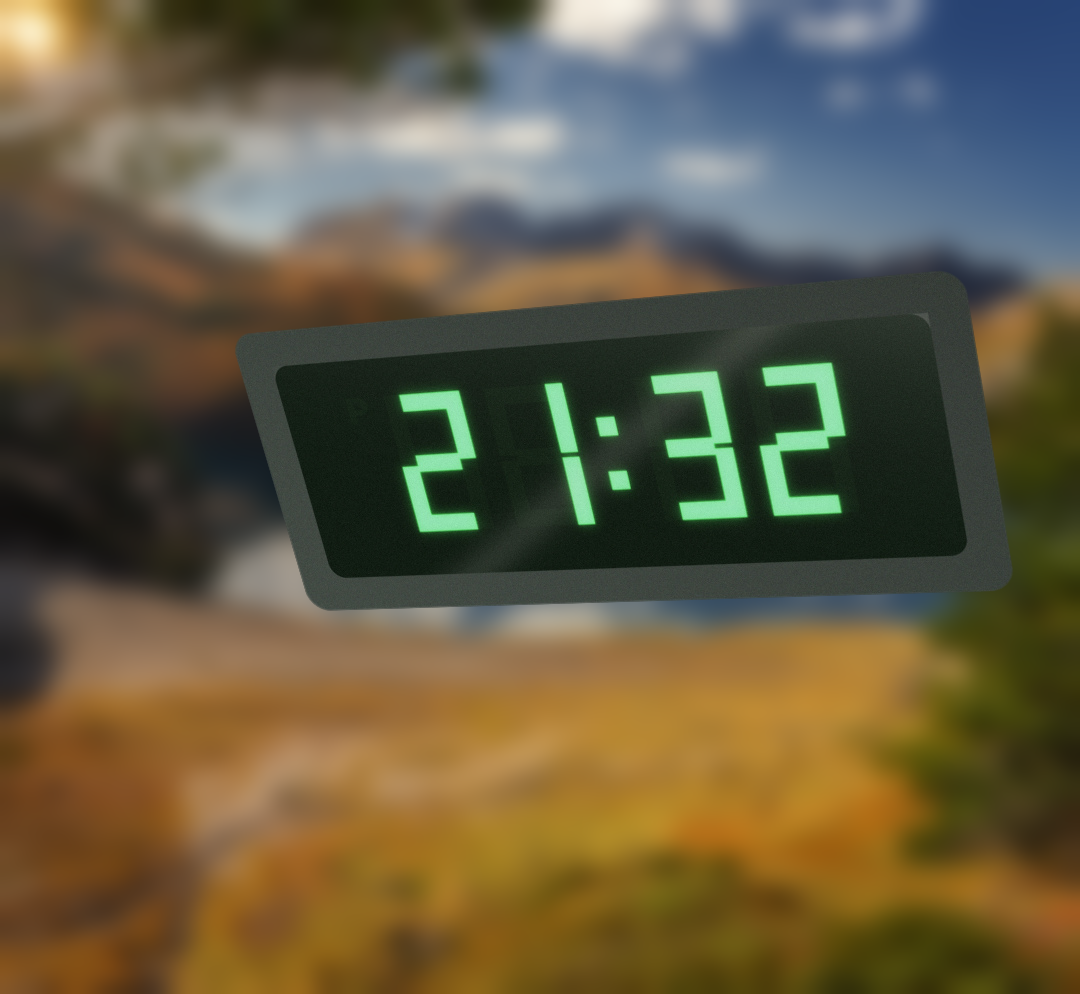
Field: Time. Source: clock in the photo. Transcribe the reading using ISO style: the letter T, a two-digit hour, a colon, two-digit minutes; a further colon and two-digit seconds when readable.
T21:32
